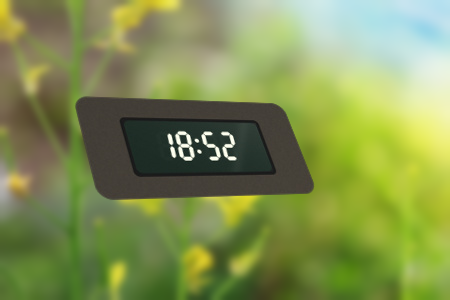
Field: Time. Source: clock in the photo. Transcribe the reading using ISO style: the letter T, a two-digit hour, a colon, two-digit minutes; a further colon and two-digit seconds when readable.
T18:52
